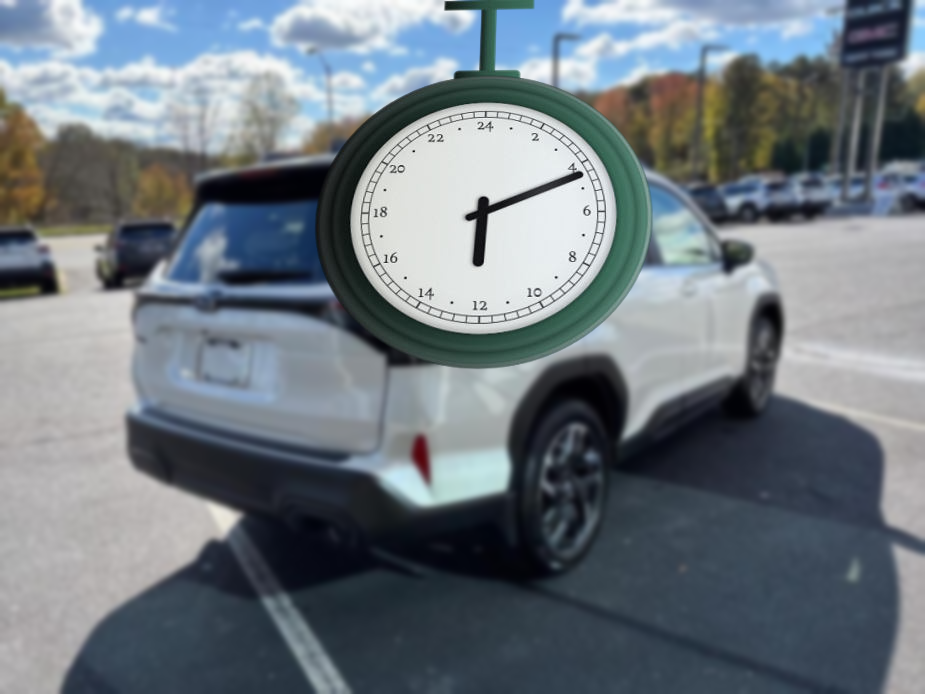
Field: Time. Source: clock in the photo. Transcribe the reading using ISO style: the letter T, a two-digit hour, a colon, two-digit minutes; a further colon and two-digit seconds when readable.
T12:11
